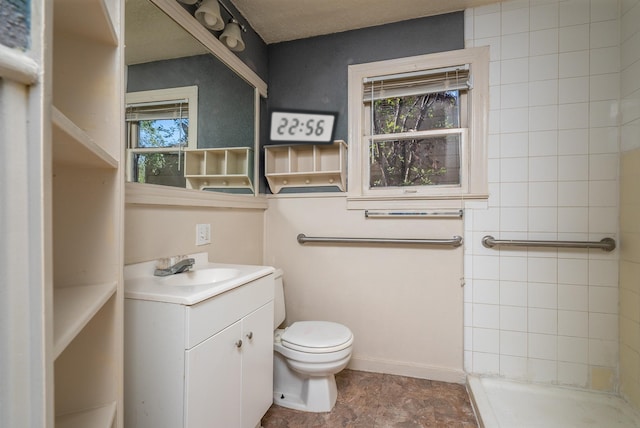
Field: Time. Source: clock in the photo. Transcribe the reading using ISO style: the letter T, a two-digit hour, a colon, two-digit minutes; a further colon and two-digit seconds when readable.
T22:56
